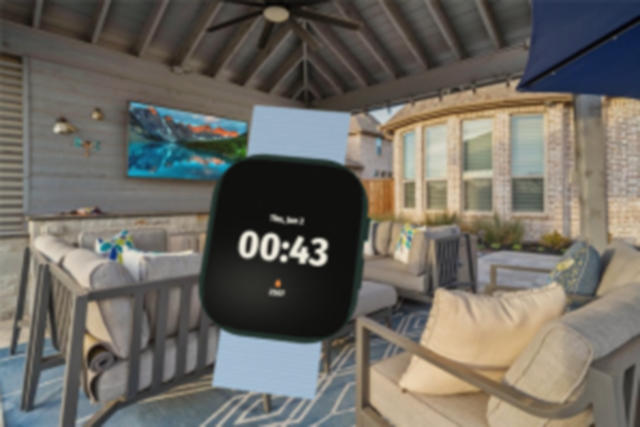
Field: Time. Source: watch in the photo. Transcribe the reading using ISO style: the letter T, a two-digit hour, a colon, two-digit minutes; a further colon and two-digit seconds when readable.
T00:43
